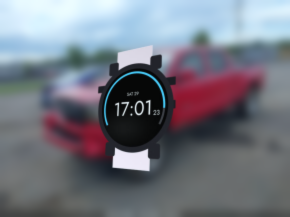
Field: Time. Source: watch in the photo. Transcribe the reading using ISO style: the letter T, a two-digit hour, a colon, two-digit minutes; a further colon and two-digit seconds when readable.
T17:01
